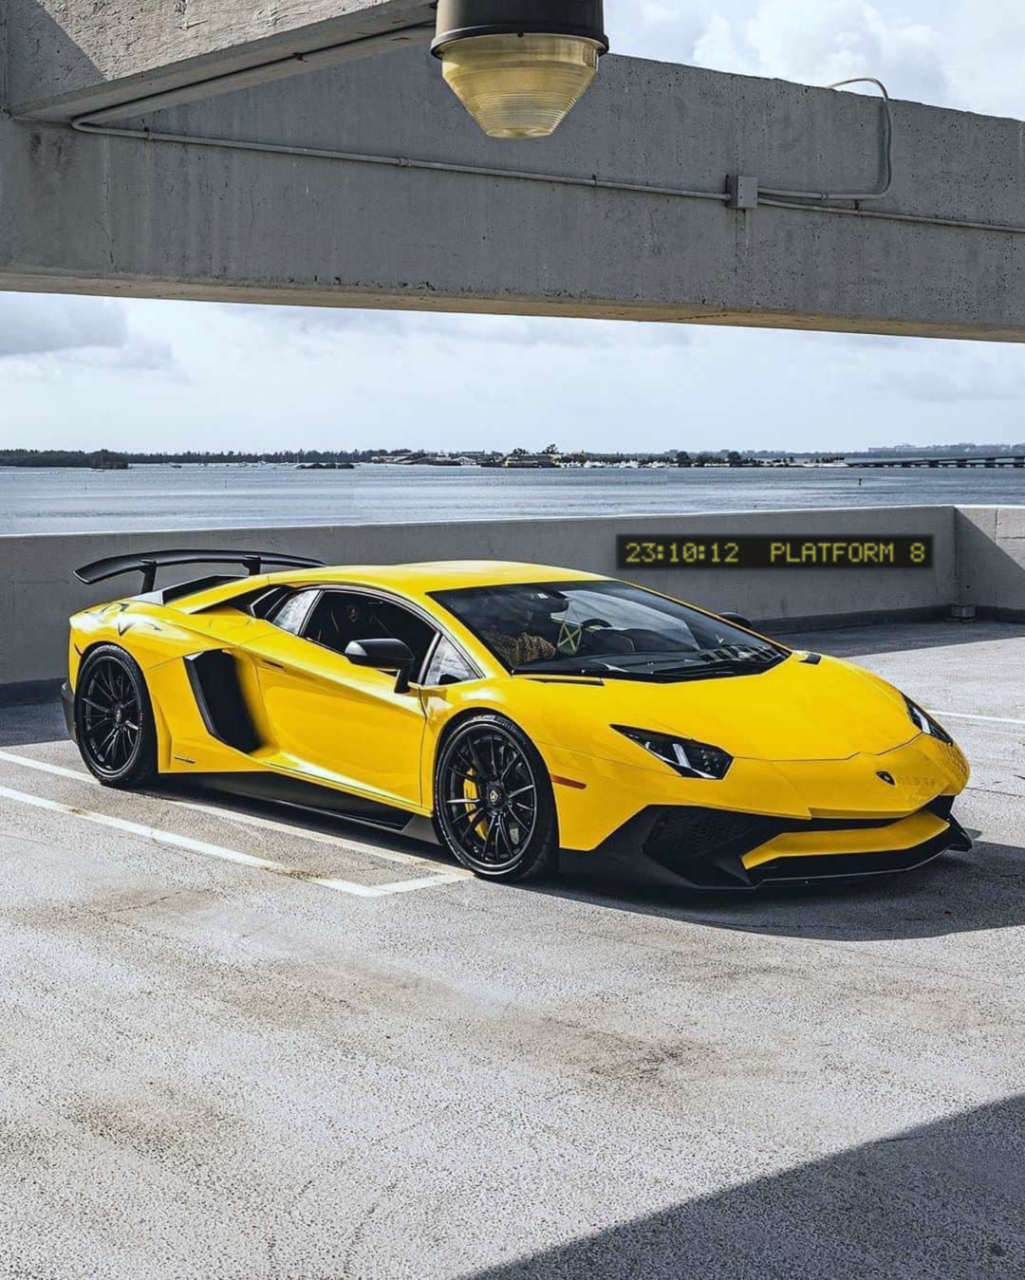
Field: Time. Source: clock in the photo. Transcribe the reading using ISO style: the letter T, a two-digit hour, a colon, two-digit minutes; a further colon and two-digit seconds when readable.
T23:10:12
